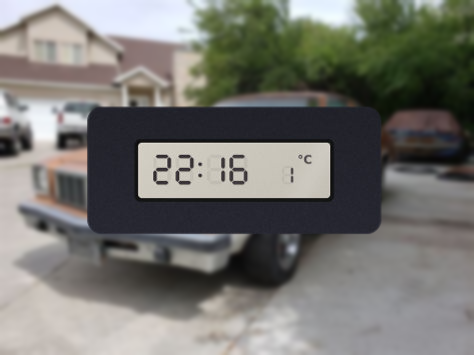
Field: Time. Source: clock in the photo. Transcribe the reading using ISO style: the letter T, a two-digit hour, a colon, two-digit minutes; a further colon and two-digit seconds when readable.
T22:16
